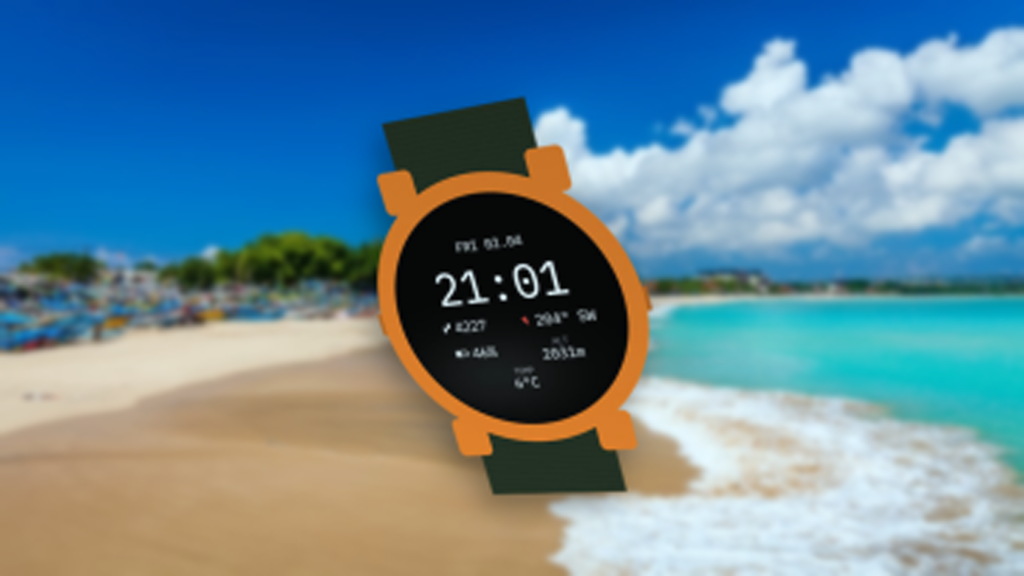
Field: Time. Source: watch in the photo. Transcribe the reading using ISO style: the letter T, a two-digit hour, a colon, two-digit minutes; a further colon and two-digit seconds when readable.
T21:01
